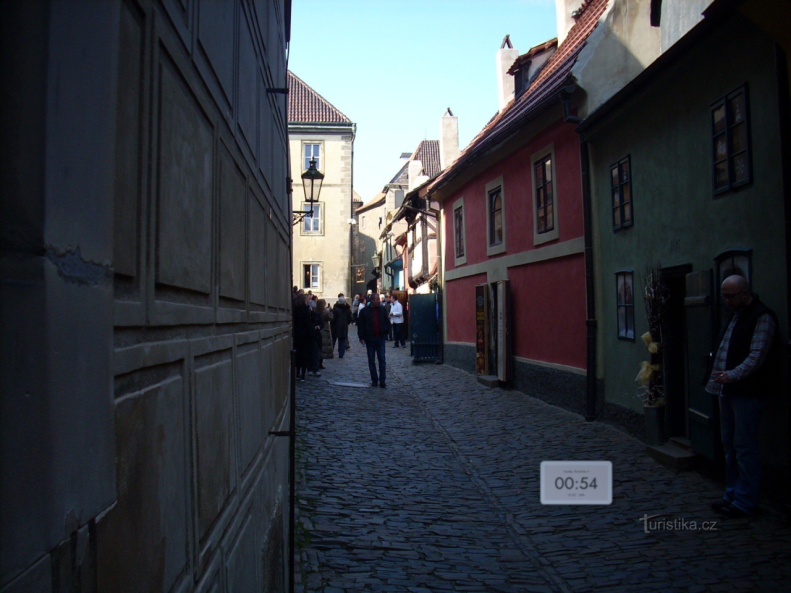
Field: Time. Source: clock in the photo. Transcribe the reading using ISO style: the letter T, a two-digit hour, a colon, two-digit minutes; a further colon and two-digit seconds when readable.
T00:54
